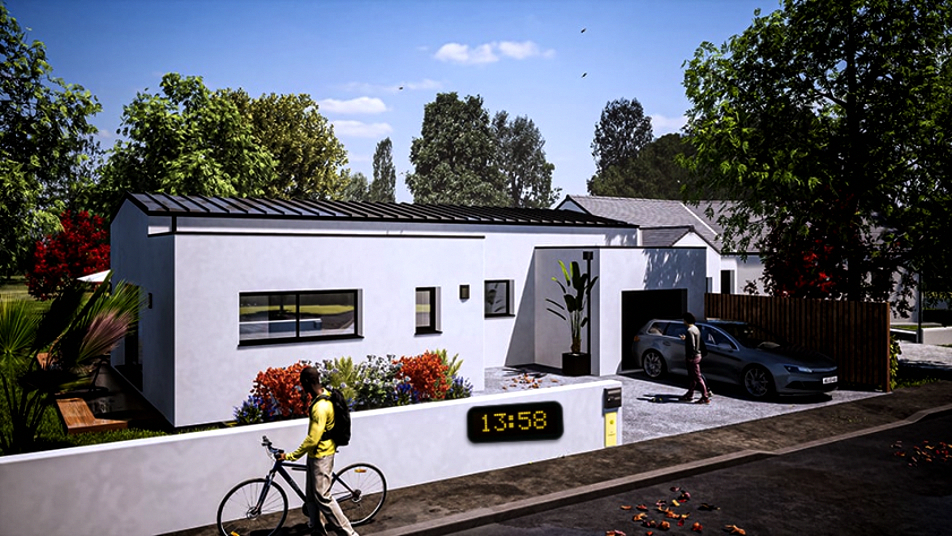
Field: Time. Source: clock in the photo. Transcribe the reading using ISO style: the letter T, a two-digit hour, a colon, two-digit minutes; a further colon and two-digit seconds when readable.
T13:58
